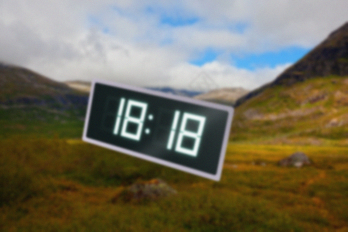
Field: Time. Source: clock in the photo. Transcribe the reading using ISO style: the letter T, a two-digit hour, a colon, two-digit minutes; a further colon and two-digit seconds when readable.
T18:18
